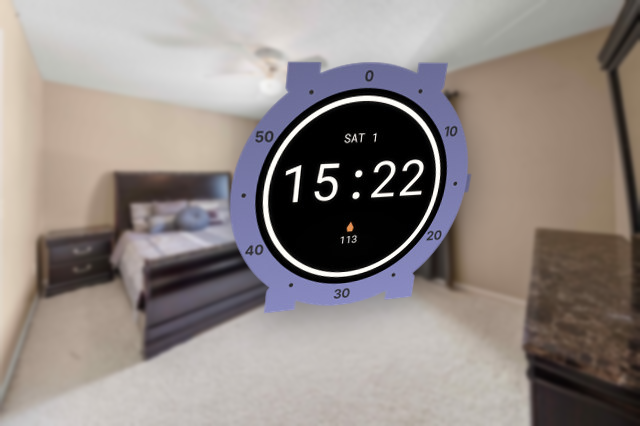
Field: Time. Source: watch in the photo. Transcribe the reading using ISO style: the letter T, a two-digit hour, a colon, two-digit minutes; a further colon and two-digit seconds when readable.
T15:22
